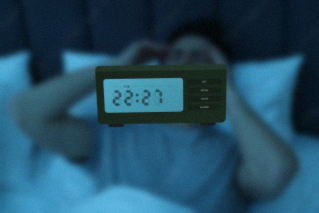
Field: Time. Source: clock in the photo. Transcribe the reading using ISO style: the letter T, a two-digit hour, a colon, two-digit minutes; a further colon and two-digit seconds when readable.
T22:27
